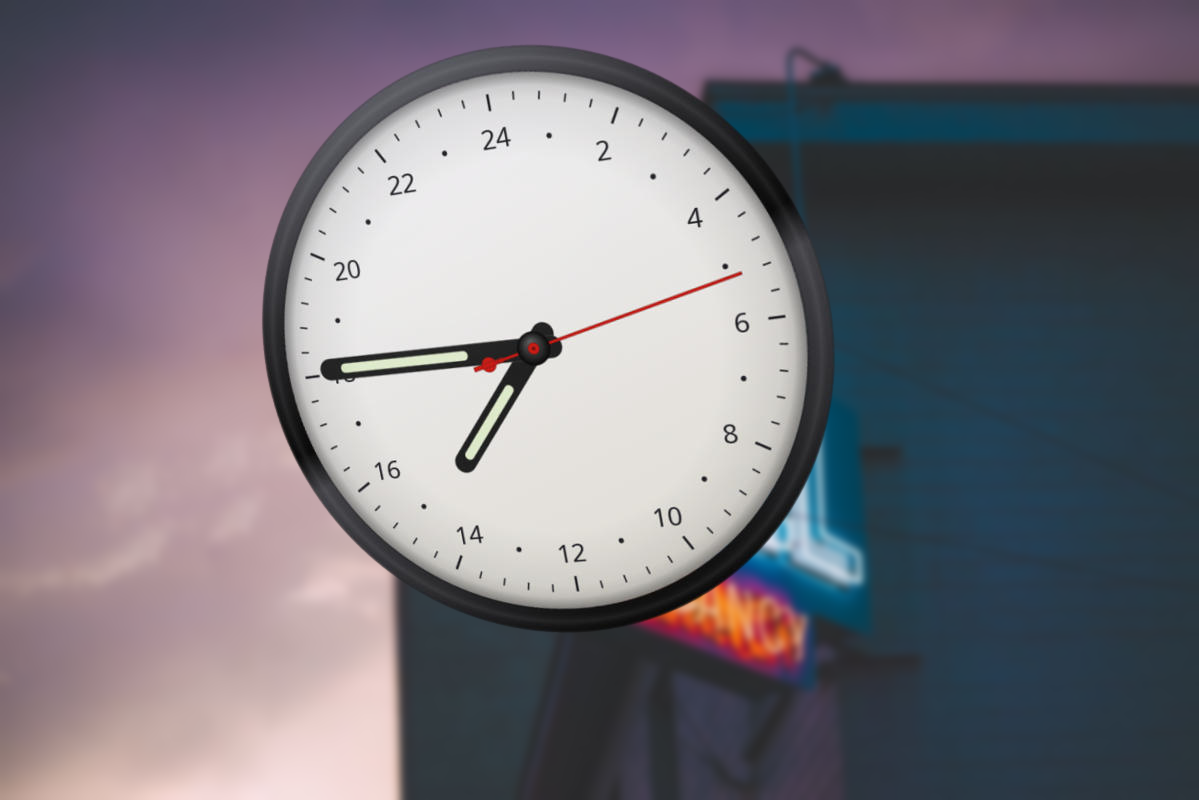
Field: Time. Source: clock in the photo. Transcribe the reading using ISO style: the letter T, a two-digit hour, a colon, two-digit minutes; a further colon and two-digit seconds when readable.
T14:45:13
